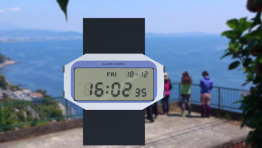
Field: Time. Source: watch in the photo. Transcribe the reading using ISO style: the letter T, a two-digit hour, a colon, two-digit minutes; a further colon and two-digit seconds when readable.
T16:02:35
